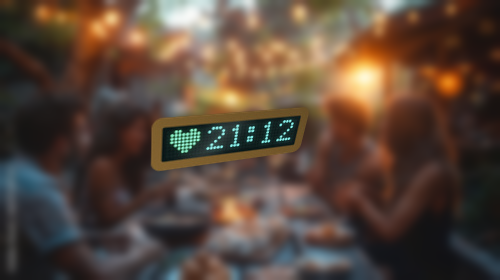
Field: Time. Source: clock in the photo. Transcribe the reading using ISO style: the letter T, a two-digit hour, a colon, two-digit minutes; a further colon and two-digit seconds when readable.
T21:12
